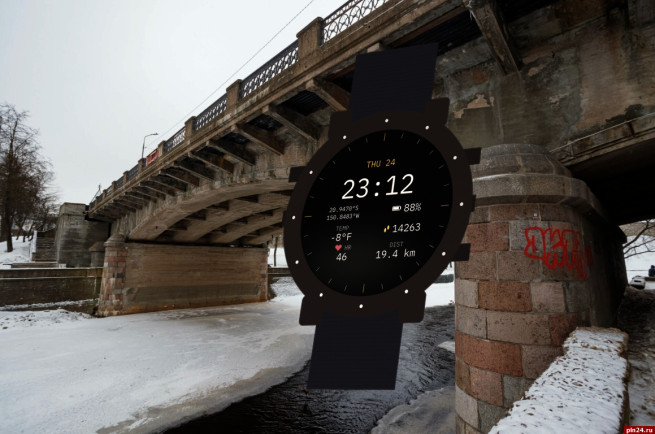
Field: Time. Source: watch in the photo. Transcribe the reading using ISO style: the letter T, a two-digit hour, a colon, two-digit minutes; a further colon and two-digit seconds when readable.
T23:12
